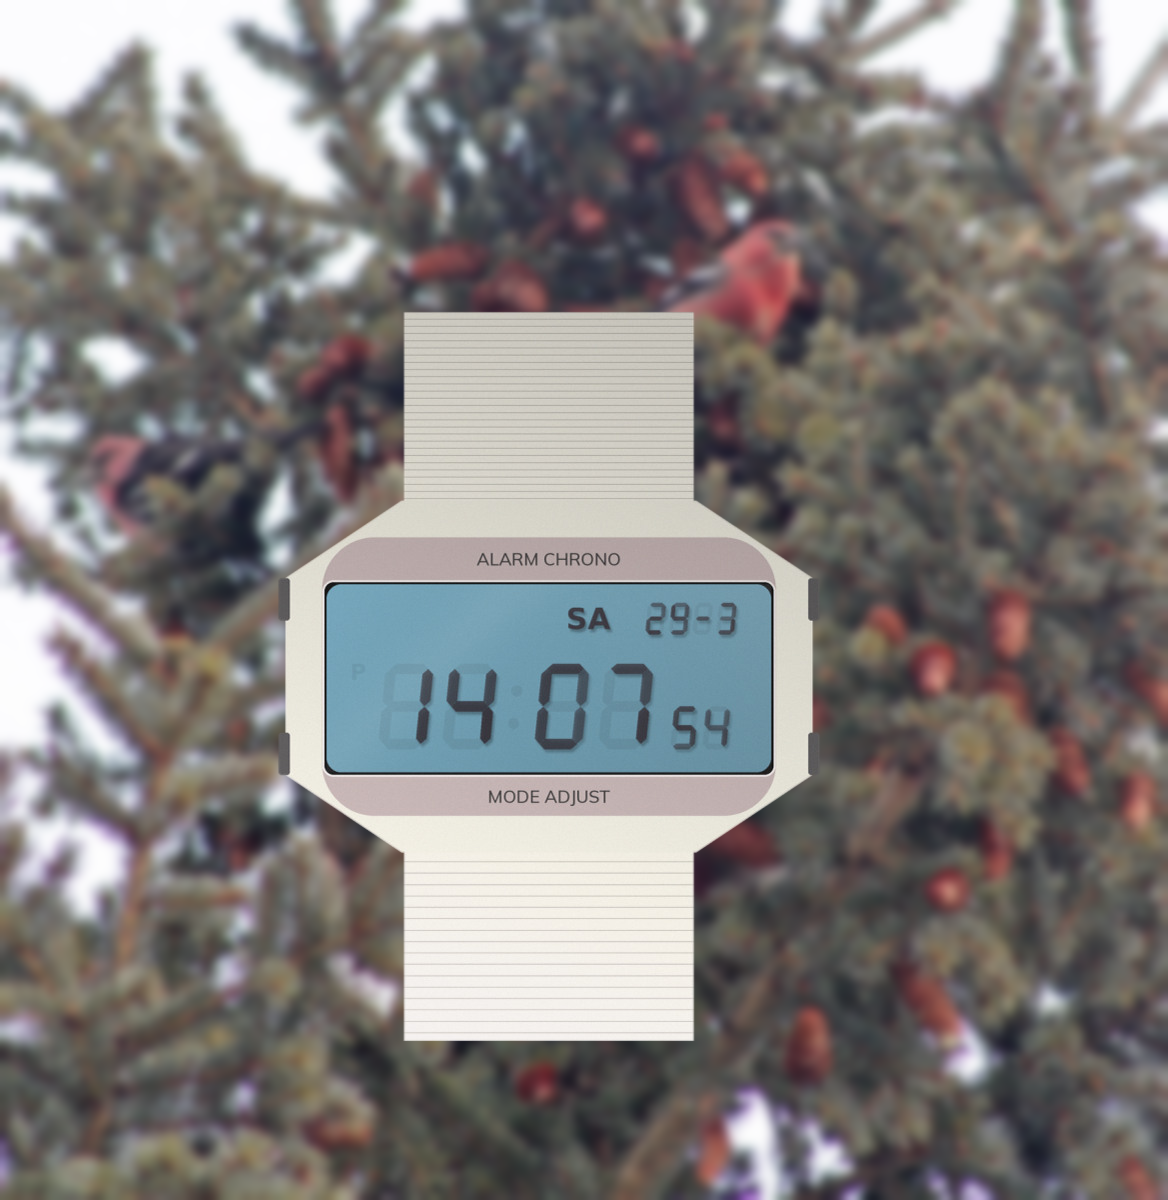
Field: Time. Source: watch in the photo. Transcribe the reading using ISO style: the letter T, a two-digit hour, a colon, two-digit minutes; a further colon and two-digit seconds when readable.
T14:07:54
